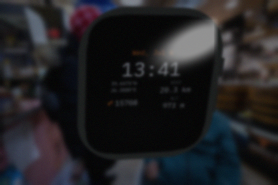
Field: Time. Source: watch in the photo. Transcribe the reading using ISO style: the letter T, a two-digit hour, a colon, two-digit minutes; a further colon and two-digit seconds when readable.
T13:41
